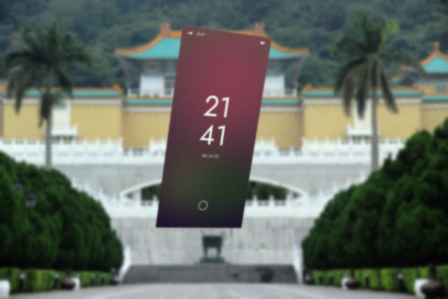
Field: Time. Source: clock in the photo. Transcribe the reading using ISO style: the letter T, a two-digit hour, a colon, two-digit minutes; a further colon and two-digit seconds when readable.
T21:41
